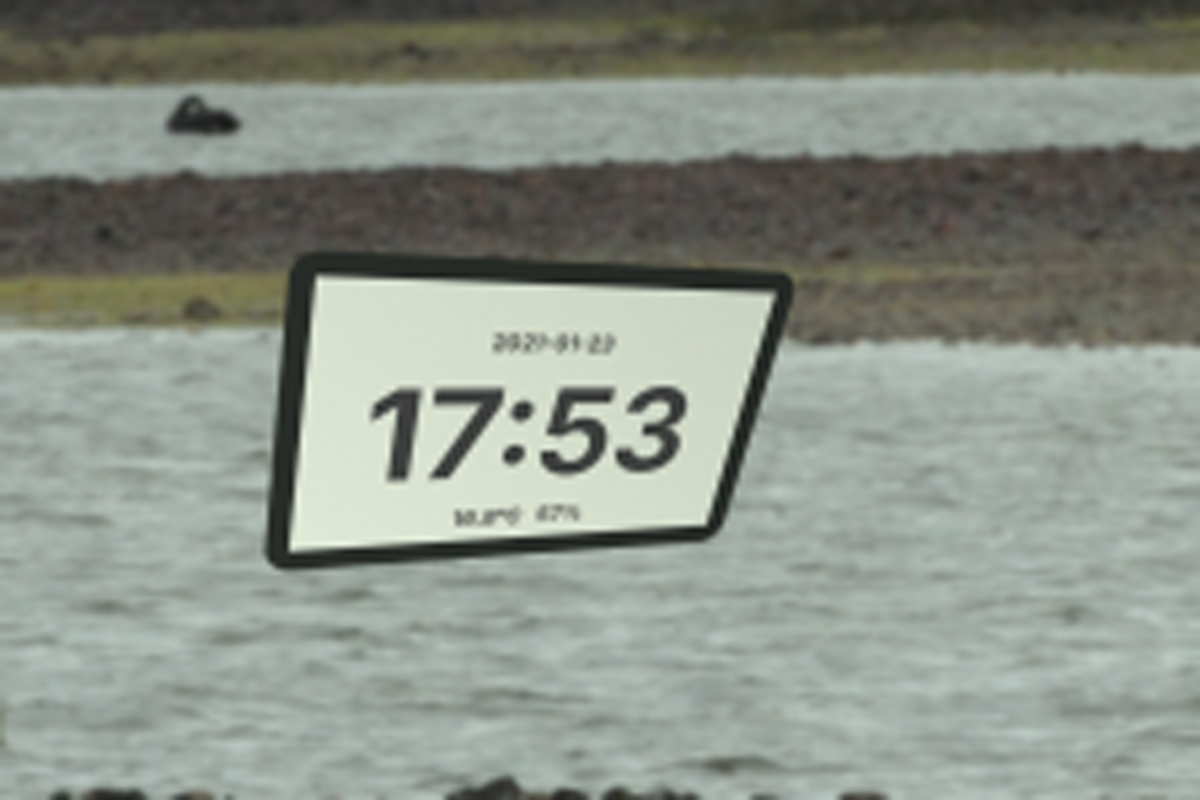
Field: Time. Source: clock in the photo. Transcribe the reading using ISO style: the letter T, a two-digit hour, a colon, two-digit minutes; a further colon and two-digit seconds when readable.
T17:53
